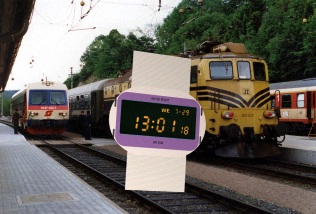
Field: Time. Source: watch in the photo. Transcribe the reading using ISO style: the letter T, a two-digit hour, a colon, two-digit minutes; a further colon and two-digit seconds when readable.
T13:01:18
